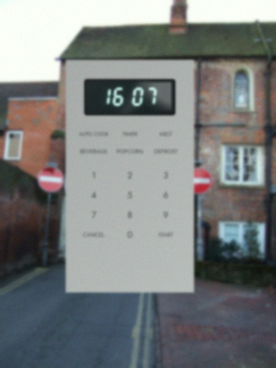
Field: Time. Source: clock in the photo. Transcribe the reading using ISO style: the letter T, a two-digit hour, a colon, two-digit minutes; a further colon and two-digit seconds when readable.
T16:07
